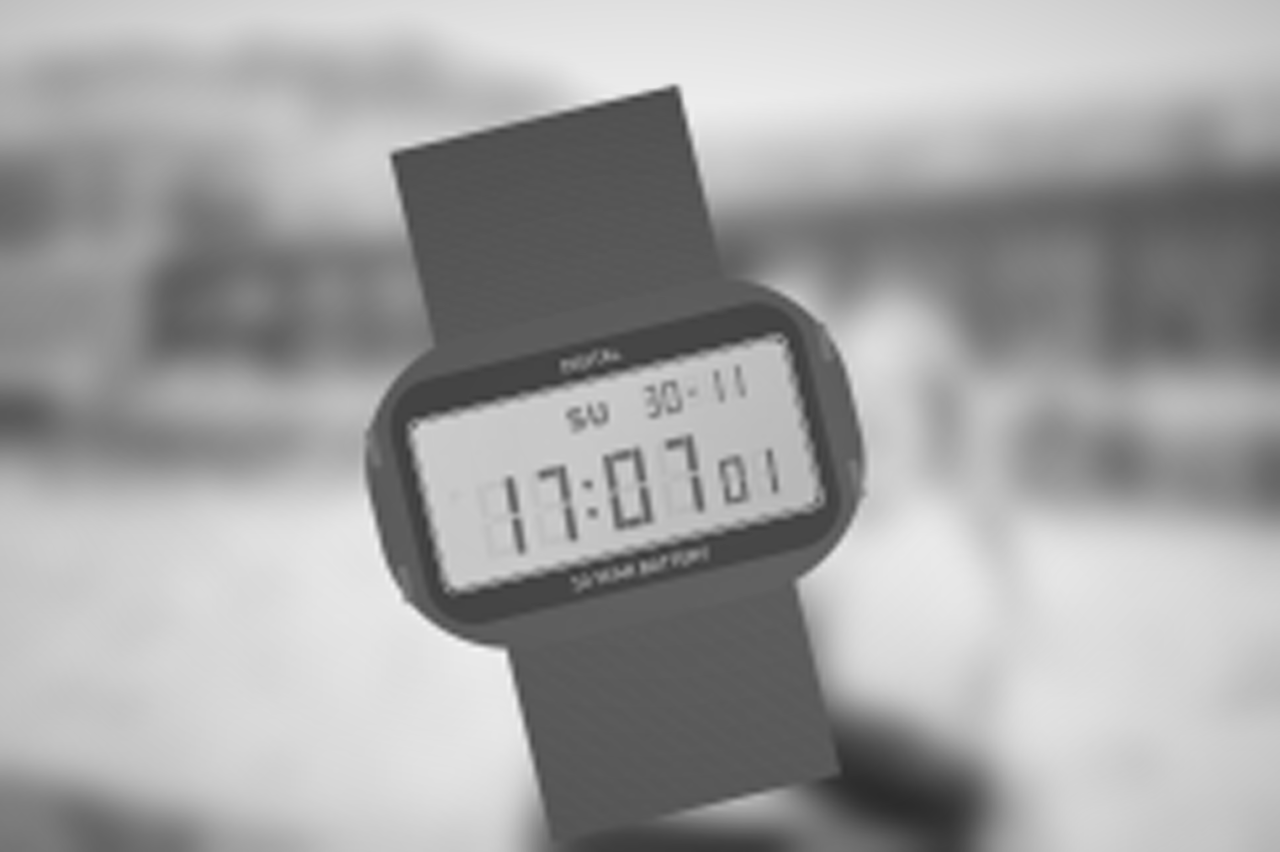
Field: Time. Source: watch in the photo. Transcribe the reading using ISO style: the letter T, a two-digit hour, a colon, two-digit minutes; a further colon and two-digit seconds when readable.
T17:07:01
